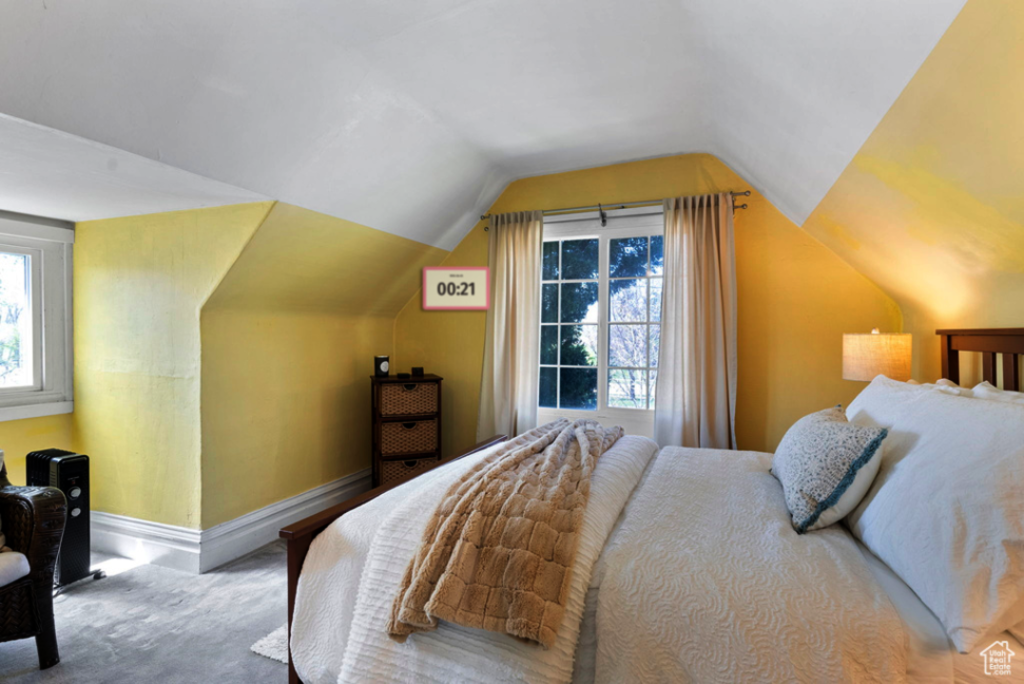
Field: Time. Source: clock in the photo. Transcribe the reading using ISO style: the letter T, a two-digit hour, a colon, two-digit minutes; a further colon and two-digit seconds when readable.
T00:21
